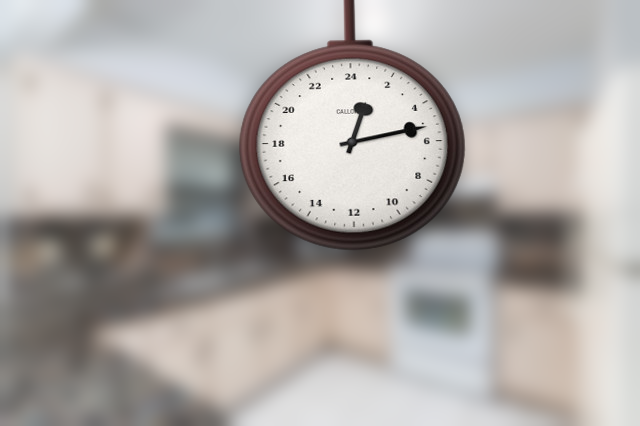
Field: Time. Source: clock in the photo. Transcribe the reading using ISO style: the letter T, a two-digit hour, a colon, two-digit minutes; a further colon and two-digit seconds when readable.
T01:13
